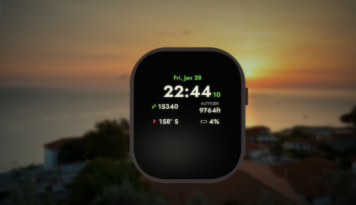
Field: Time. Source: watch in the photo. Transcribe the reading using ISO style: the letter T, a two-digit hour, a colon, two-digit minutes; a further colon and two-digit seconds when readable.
T22:44
